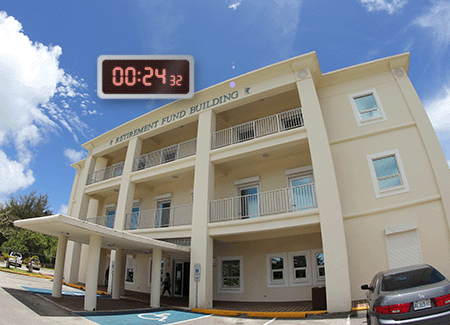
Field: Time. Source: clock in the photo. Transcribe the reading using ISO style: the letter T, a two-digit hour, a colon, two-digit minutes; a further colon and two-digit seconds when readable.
T00:24:32
